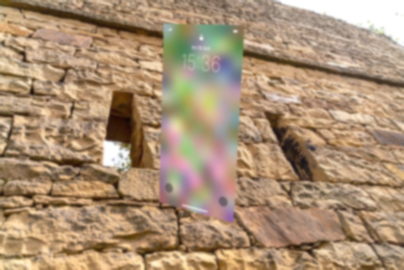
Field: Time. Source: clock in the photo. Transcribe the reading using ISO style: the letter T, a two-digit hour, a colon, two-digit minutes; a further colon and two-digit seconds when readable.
T15:36
